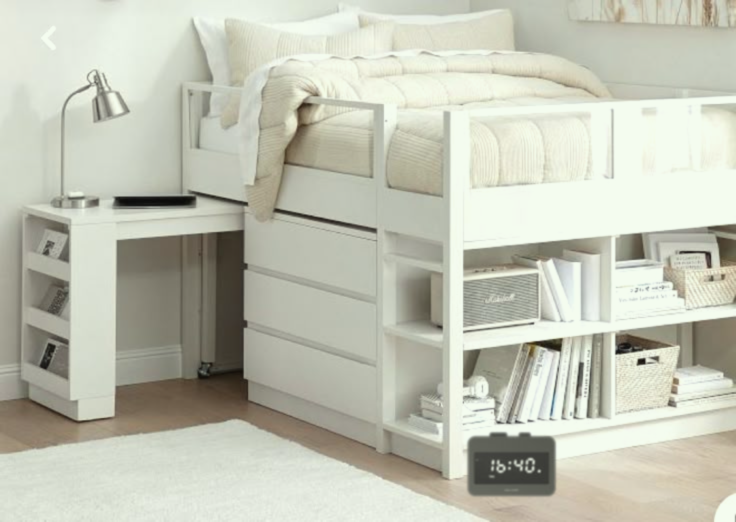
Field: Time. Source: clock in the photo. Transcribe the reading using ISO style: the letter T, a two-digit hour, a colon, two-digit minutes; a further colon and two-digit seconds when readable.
T16:40
